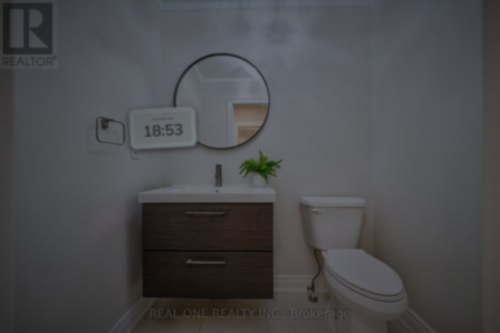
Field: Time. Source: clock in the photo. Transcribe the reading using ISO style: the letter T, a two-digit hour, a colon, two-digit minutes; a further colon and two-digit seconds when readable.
T18:53
